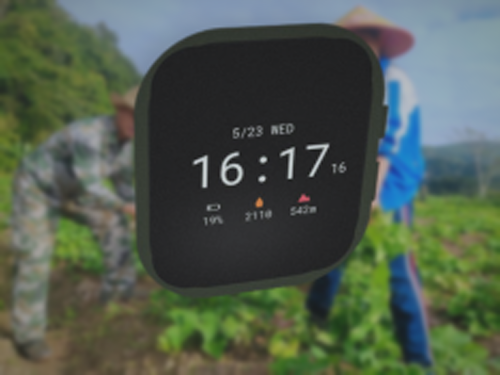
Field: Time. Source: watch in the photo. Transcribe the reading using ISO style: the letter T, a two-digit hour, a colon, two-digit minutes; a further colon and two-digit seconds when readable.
T16:17
